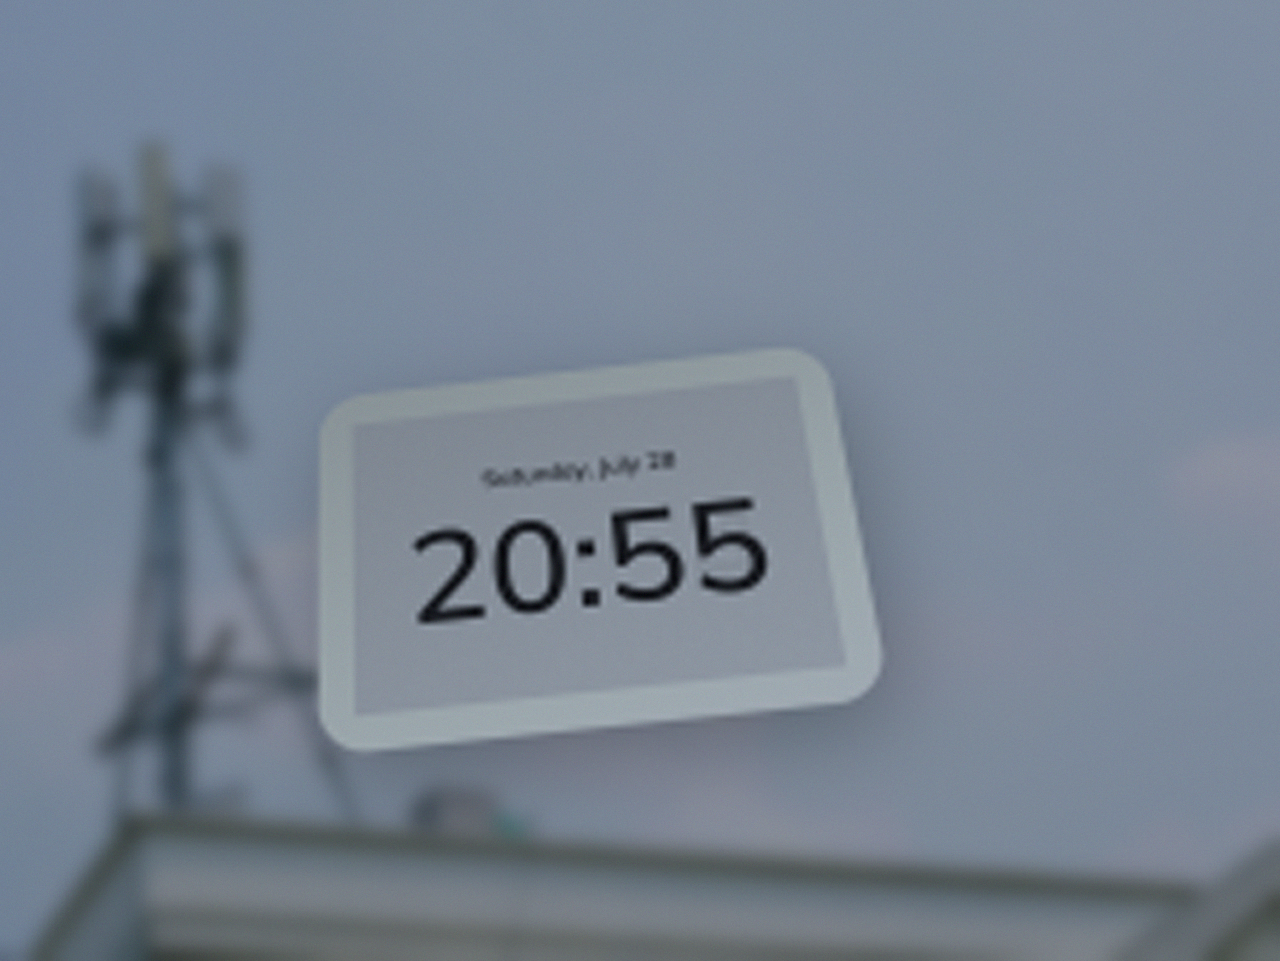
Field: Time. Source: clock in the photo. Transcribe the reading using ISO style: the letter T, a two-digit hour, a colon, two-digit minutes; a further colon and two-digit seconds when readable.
T20:55
